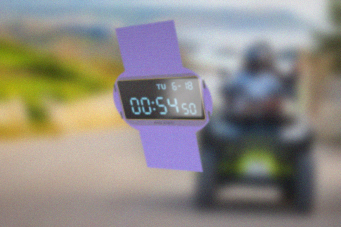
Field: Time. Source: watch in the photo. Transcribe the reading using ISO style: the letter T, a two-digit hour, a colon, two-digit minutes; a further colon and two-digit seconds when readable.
T00:54:50
